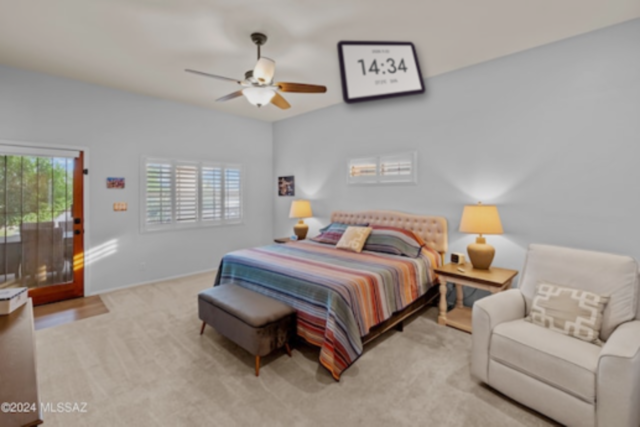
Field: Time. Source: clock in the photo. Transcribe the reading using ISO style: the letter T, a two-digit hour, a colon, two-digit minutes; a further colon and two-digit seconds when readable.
T14:34
